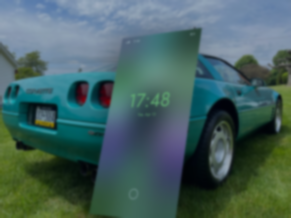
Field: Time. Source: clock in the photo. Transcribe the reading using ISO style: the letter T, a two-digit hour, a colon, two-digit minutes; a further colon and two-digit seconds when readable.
T17:48
